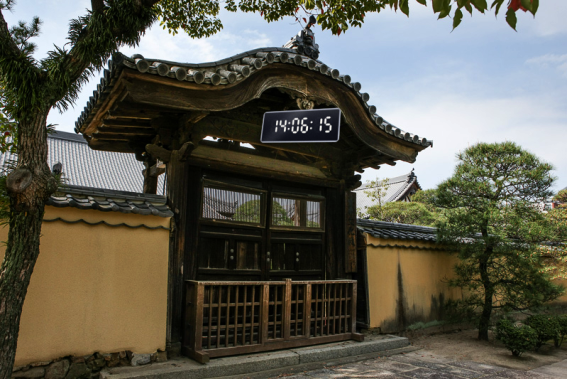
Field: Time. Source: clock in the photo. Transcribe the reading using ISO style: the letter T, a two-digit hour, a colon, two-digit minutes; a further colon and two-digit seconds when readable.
T14:06:15
